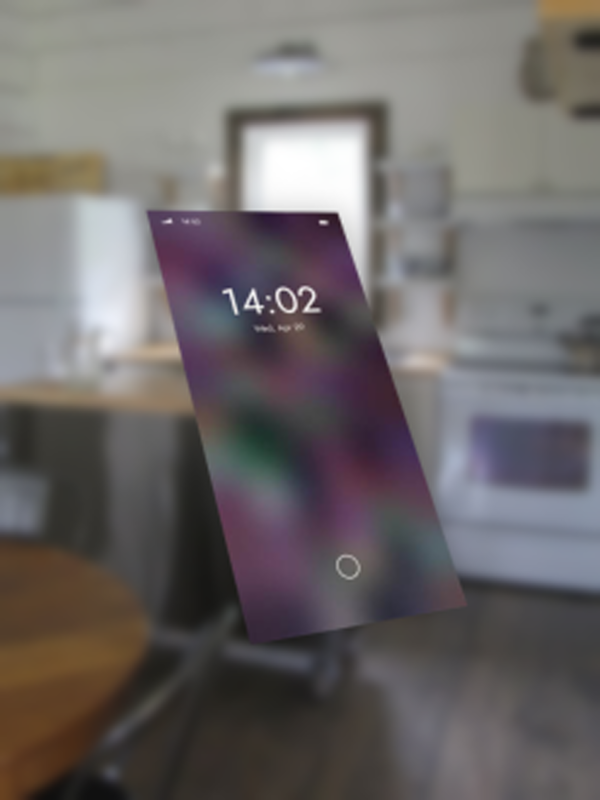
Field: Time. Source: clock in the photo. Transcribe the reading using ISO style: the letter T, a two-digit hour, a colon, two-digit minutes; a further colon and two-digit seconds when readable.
T14:02
